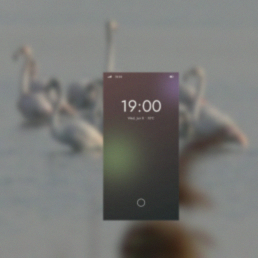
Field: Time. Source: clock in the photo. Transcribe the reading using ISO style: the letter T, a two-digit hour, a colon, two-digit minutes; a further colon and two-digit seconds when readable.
T19:00
